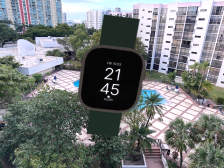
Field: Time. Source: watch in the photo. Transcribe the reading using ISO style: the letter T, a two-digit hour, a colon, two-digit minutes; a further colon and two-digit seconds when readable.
T21:45
